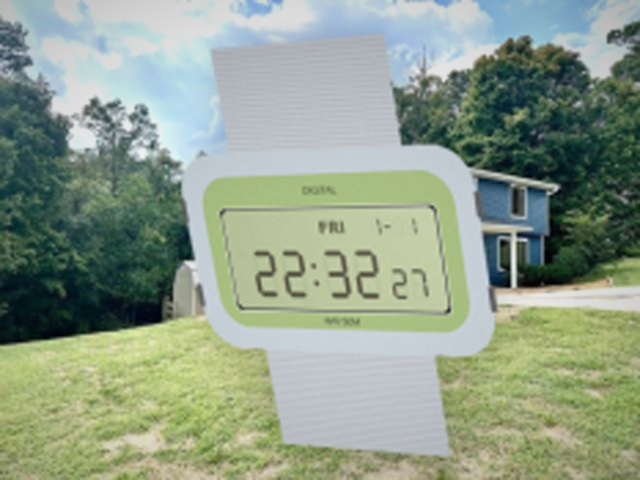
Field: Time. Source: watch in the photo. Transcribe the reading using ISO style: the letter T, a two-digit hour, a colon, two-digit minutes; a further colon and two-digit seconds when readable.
T22:32:27
